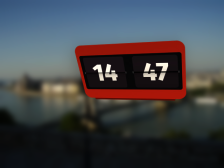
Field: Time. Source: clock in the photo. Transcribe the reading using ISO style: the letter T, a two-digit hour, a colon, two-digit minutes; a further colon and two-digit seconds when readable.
T14:47
